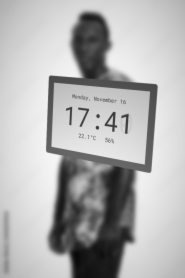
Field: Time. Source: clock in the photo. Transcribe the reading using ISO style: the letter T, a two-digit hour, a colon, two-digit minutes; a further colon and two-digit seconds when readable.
T17:41
